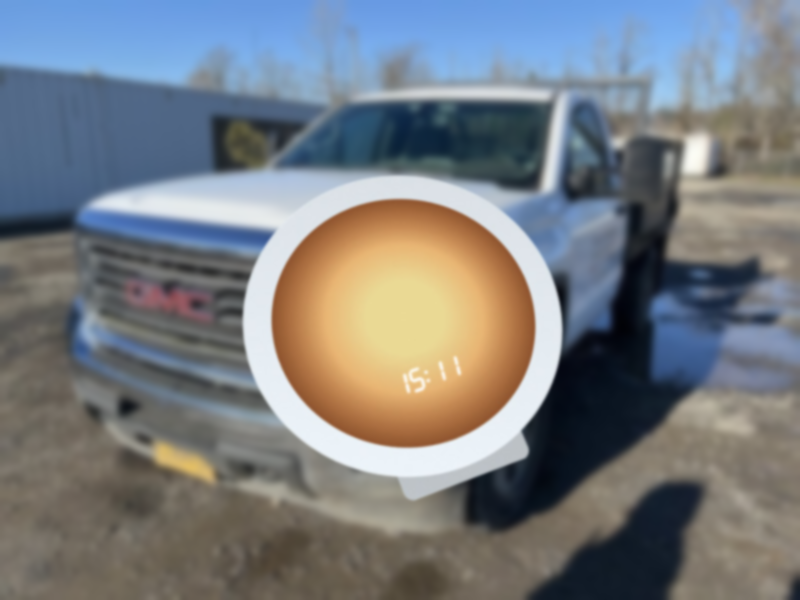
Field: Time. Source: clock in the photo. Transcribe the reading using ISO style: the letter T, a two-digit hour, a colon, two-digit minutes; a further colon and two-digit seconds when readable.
T15:11
